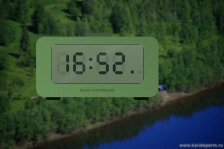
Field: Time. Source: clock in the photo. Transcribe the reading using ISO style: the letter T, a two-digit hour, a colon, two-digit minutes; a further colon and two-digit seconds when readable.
T16:52
